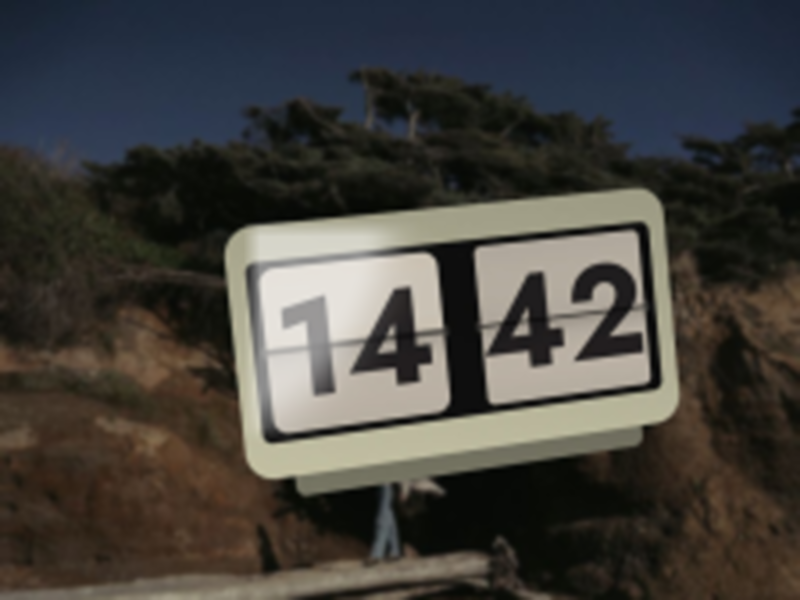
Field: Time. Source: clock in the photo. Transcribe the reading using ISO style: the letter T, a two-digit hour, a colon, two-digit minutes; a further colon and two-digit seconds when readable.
T14:42
